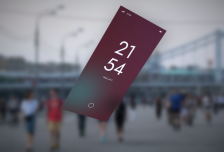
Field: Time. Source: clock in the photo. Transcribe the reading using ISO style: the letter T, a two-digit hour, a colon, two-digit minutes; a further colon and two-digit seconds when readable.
T21:54
